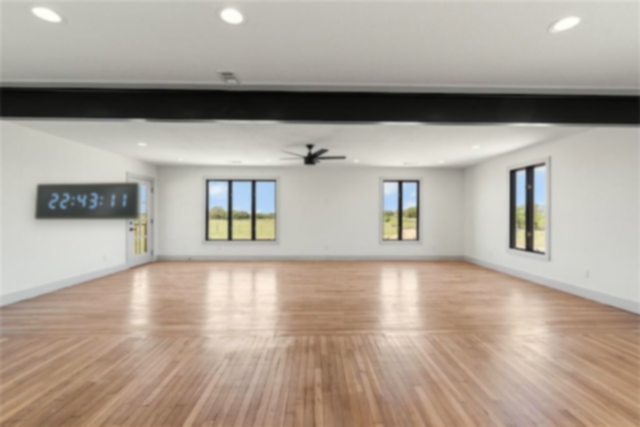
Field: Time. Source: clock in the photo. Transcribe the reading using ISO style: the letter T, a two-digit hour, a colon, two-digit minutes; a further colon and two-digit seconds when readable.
T22:43:11
